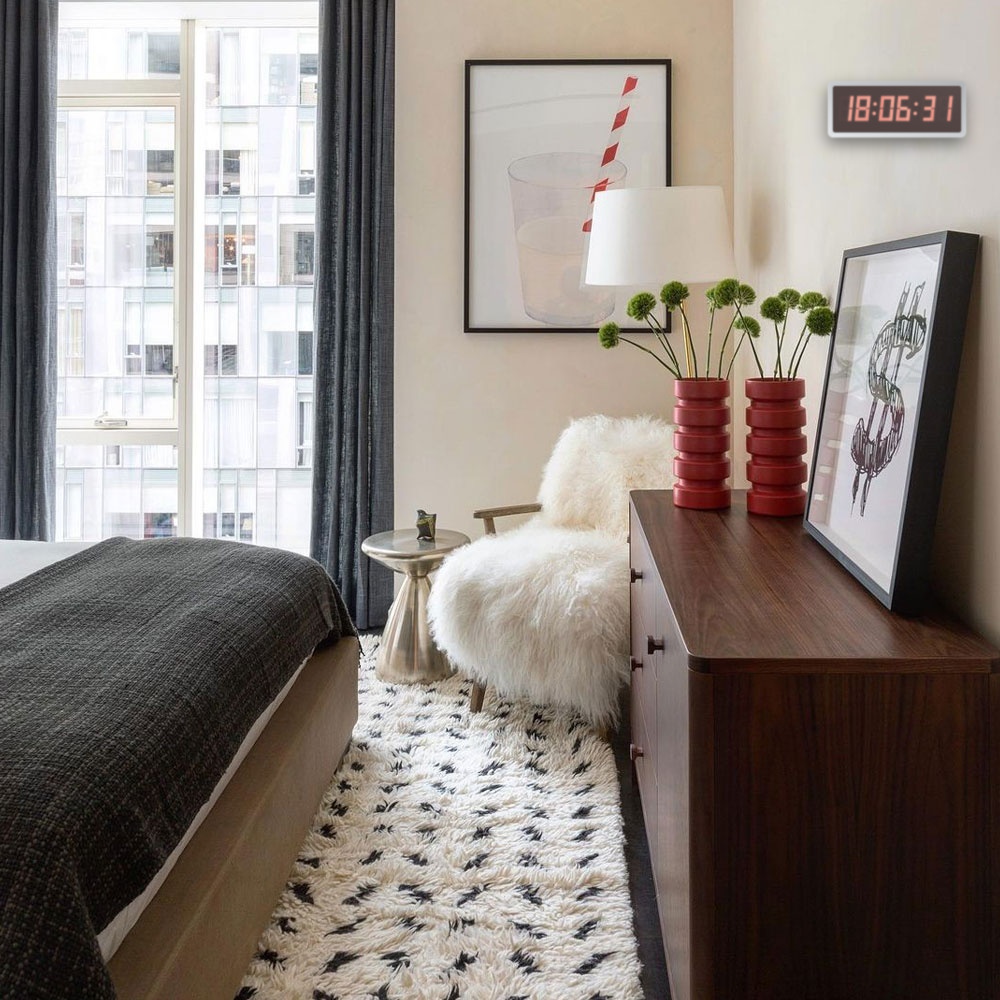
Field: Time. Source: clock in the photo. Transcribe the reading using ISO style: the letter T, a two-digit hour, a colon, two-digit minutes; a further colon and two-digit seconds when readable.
T18:06:31
